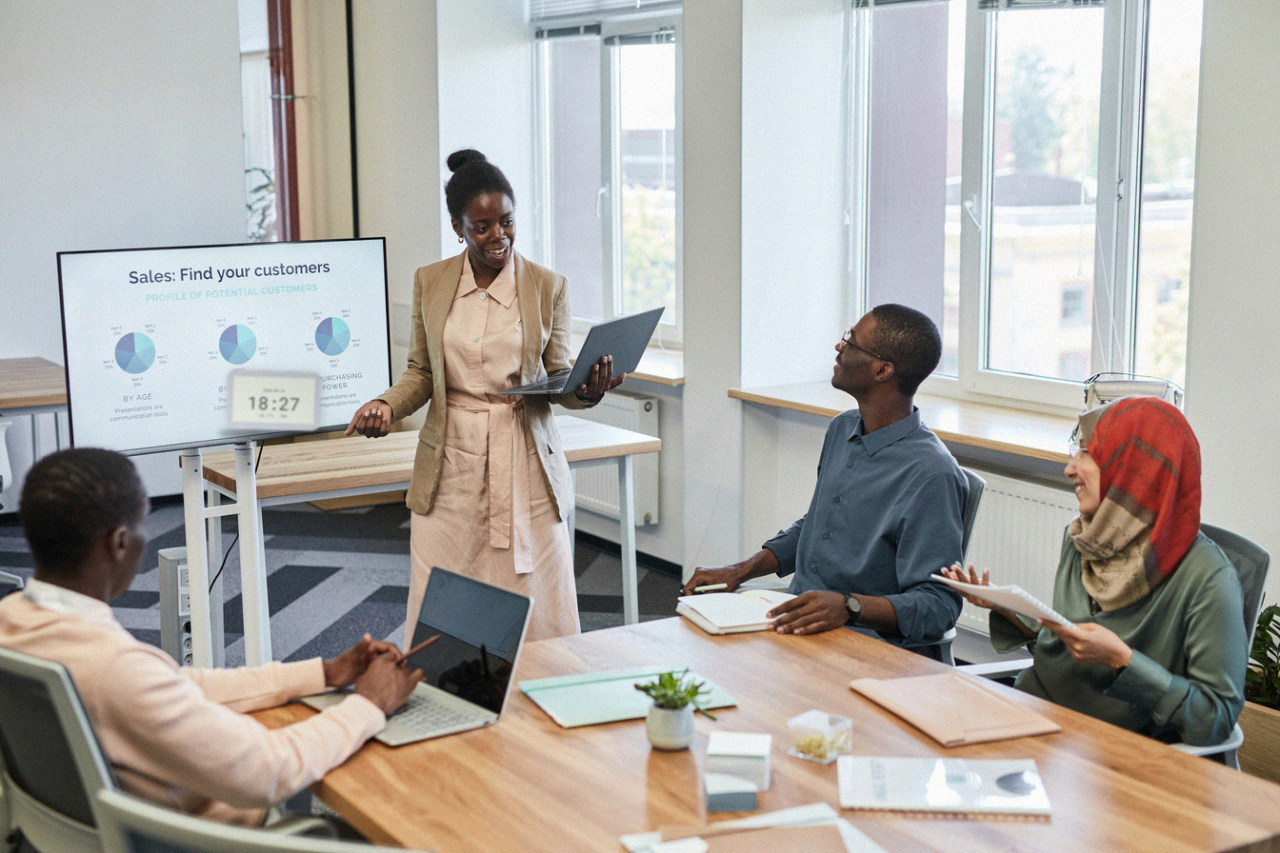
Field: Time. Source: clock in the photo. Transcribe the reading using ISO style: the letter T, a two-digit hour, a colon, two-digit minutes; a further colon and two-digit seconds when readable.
T18:27
